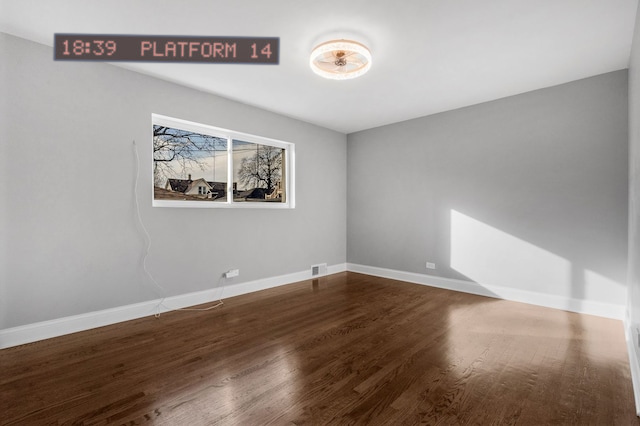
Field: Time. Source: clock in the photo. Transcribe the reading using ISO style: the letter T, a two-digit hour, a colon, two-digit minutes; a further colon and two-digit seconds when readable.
T18:39
